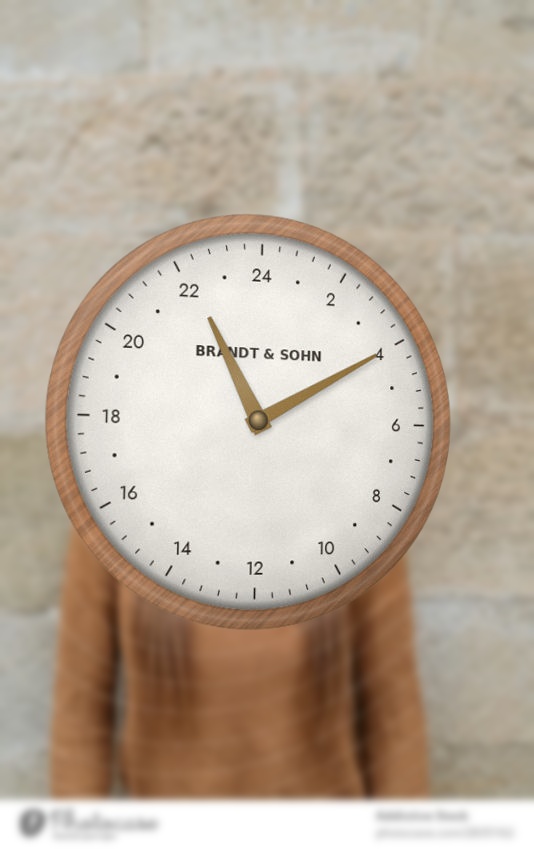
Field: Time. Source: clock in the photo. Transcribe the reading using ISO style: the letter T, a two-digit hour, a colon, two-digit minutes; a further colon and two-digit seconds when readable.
T22:10
